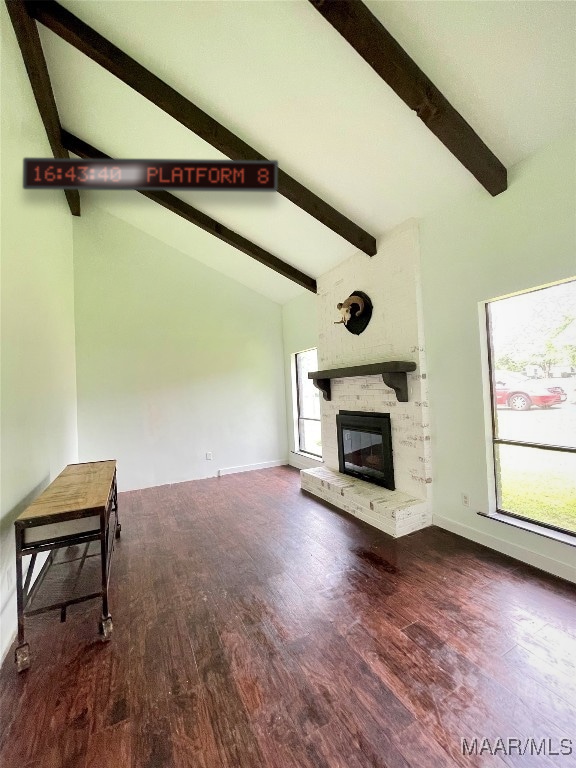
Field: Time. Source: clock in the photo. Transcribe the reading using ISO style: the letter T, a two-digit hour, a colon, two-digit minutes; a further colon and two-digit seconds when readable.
T16:43:40
